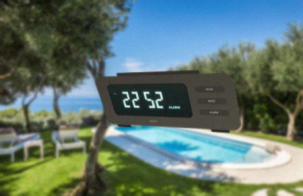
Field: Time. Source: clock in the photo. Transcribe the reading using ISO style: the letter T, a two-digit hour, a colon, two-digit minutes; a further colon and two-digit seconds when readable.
T22:52
